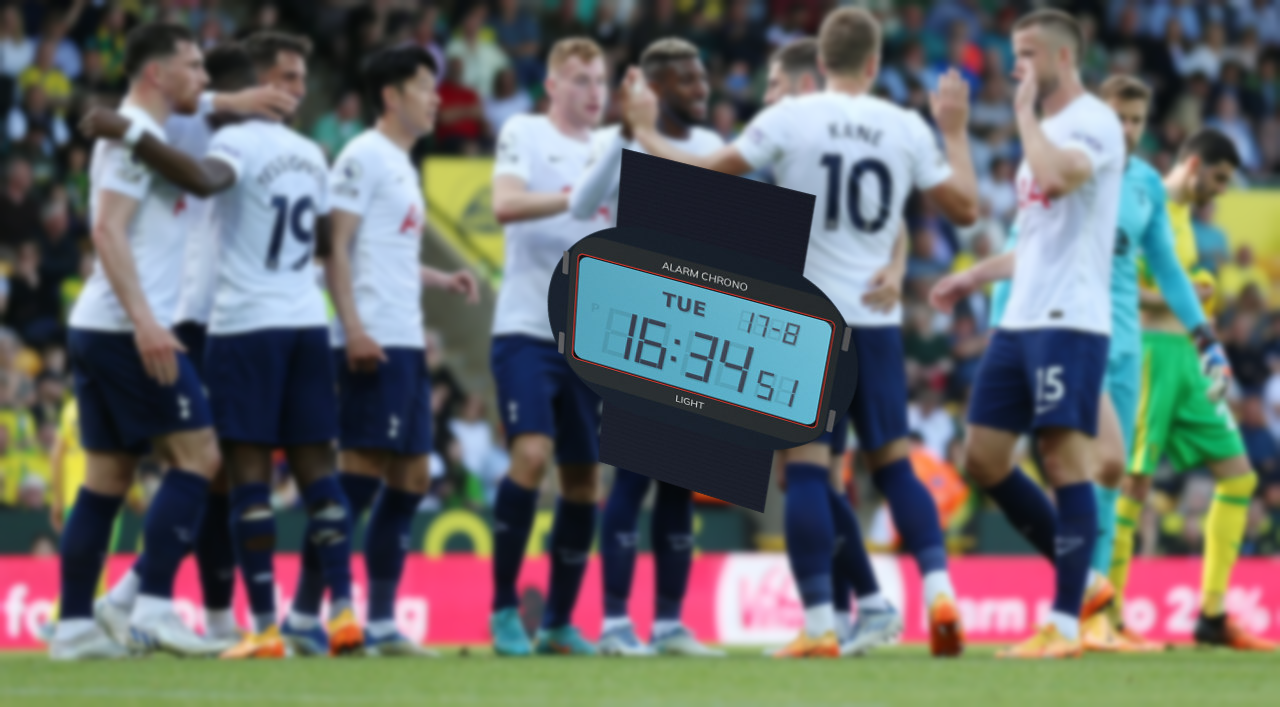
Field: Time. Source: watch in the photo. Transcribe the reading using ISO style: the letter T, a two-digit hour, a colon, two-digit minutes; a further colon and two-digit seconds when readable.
T16:34:51
